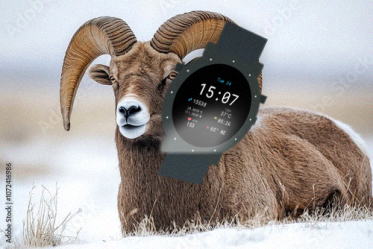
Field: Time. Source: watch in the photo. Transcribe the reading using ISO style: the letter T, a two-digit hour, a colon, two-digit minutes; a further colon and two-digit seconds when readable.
T15:07
